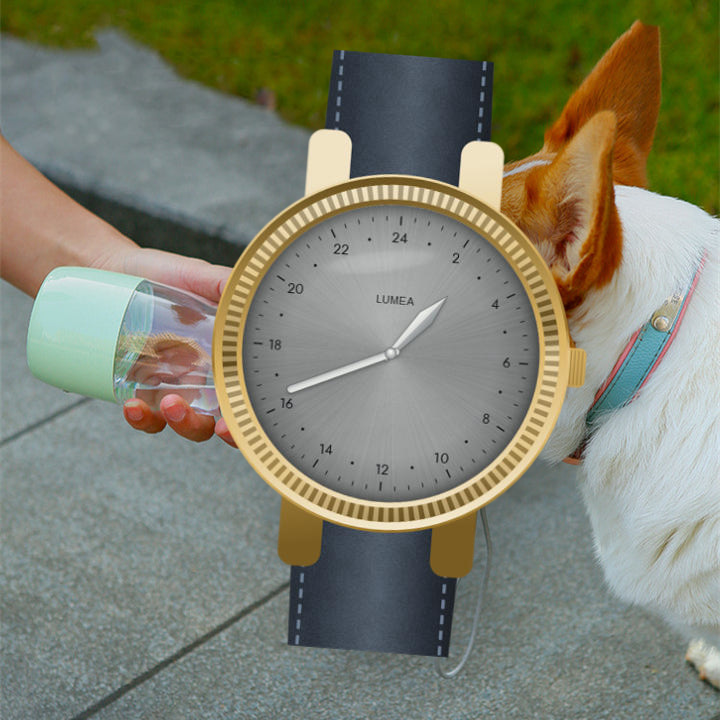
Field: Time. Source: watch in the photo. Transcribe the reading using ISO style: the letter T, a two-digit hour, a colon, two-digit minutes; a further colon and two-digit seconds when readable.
T02:41
